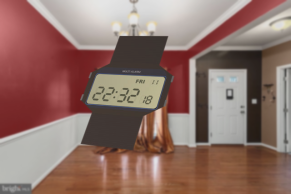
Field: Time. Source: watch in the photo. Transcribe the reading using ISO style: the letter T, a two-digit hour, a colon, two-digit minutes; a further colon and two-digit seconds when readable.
T22:32:18
